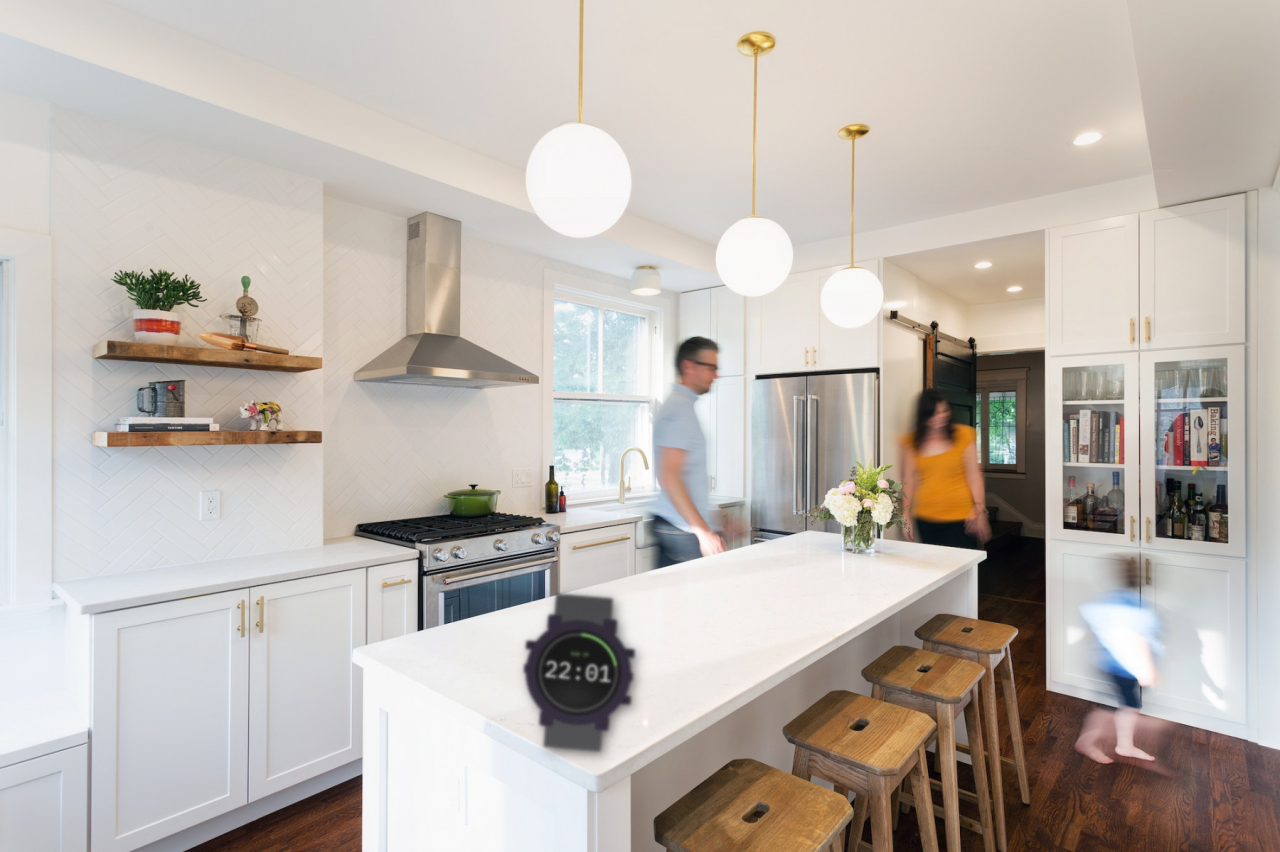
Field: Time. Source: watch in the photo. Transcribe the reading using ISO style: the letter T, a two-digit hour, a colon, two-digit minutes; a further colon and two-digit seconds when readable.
T22:01
